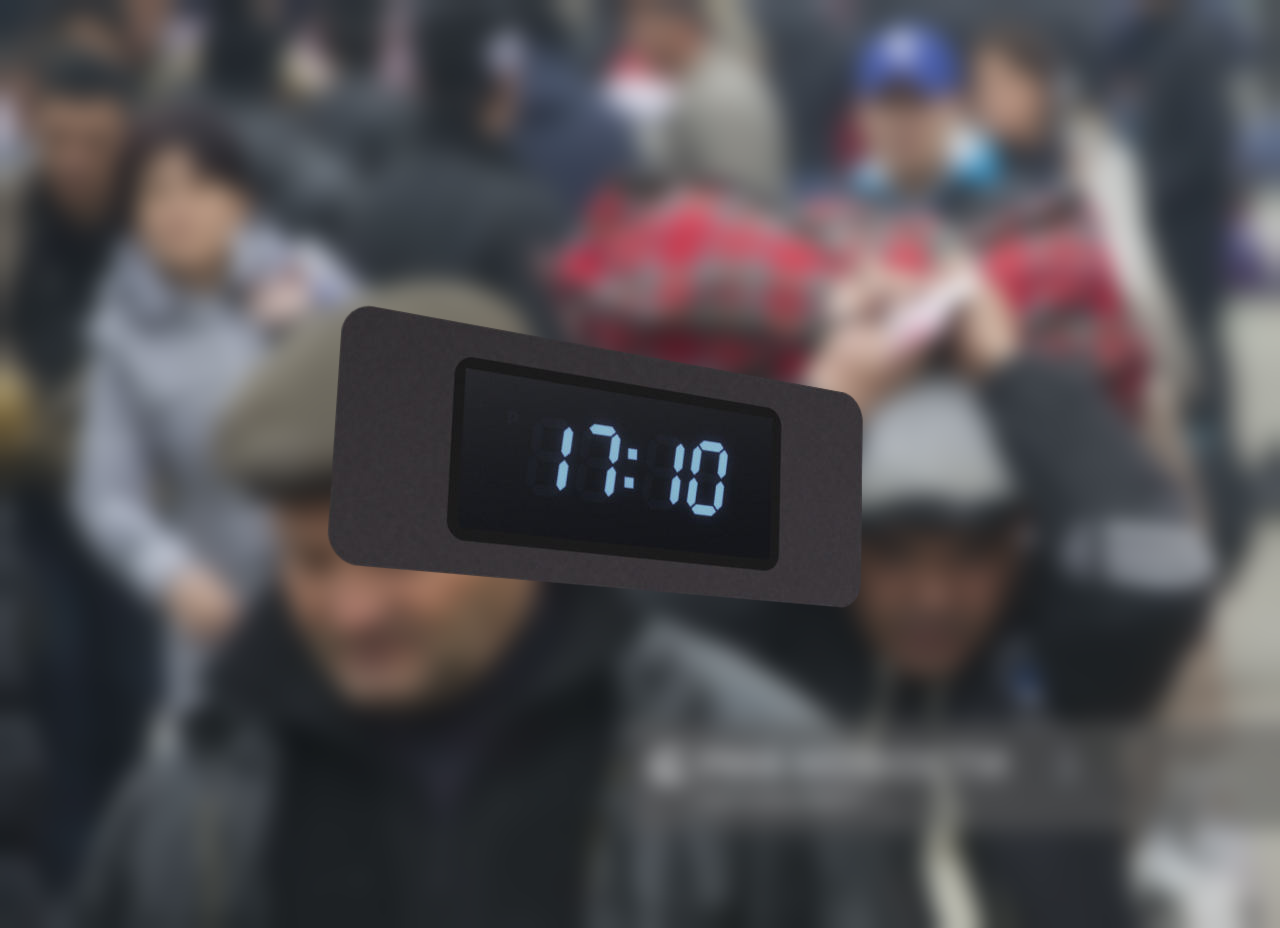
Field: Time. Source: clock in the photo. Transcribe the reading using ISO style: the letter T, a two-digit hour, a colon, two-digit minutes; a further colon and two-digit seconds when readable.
T17:10
